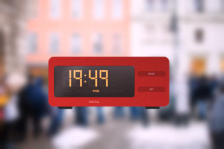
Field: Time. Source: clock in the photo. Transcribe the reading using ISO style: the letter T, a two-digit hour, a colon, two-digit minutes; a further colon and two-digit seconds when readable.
T19:49
